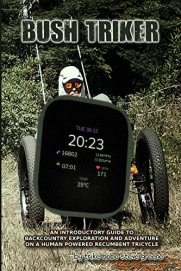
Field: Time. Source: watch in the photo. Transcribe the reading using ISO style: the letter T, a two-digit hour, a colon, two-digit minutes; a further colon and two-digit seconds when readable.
T20:23
